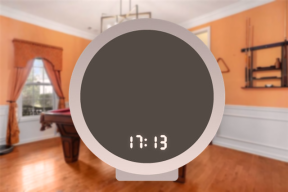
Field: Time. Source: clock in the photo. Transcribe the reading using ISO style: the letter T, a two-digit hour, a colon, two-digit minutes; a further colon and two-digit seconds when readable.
T17:13
